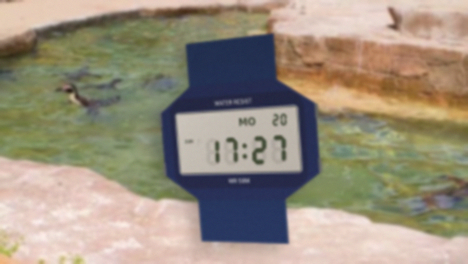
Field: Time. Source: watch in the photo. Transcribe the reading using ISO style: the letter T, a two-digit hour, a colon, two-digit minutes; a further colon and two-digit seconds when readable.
T17:27
